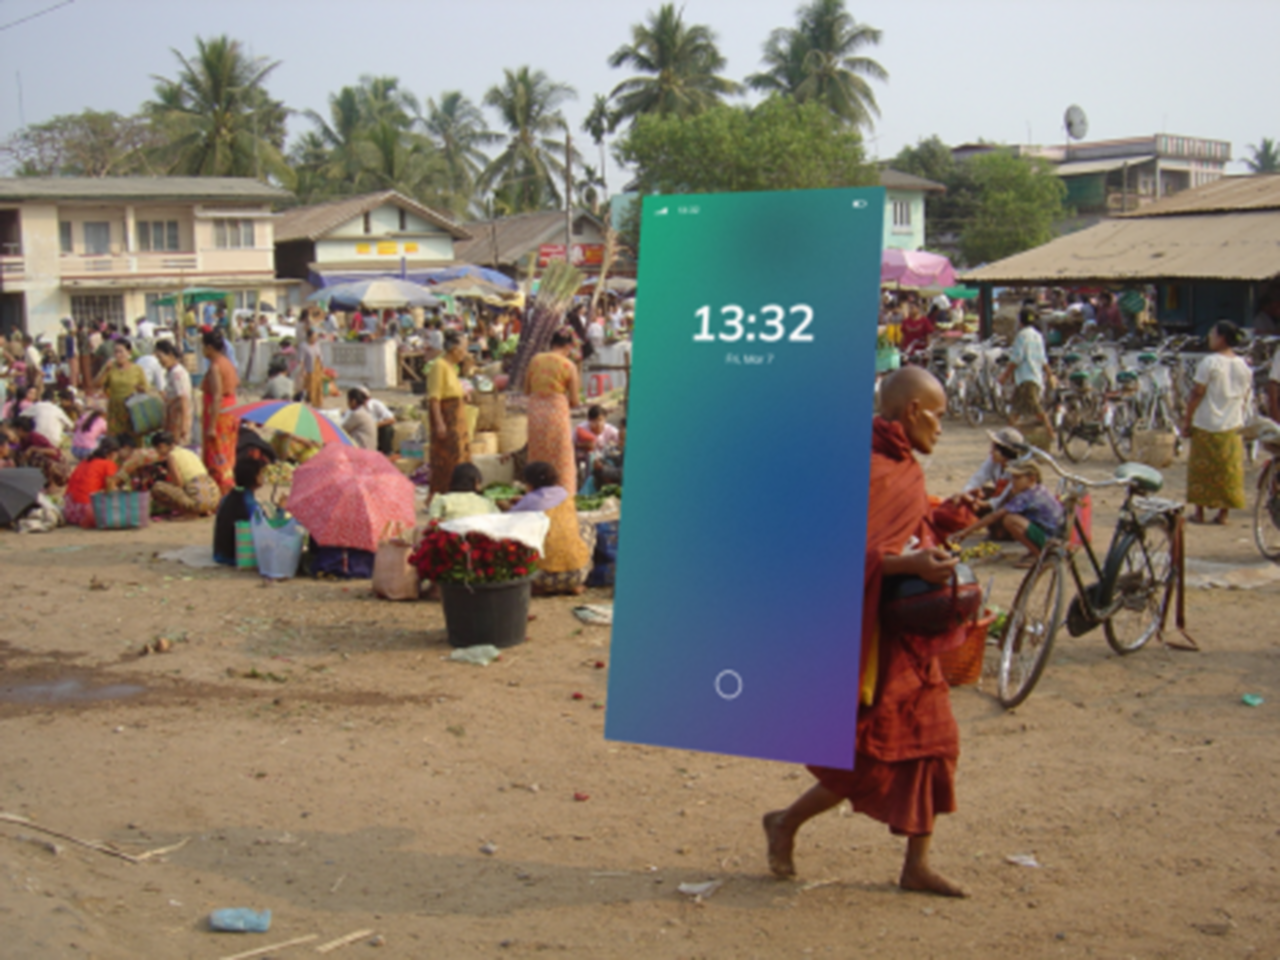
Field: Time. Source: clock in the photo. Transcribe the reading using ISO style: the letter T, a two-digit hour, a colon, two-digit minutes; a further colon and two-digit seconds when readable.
T13:32
